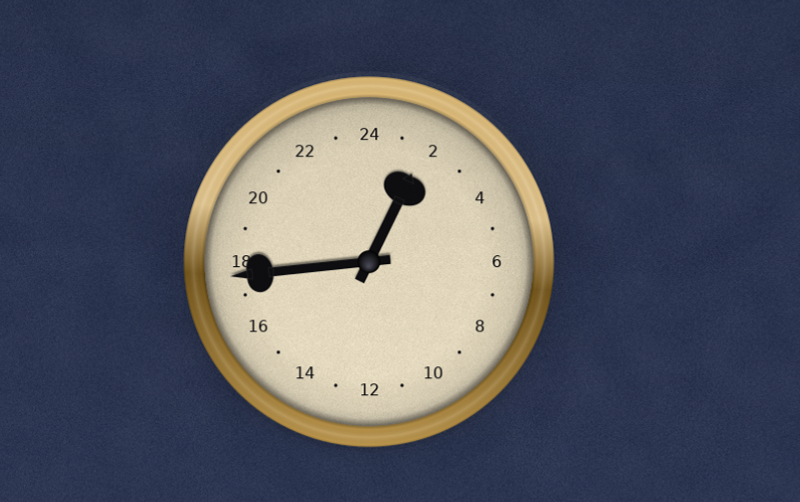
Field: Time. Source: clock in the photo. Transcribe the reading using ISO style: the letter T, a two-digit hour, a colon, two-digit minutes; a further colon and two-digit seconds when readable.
T01:44
